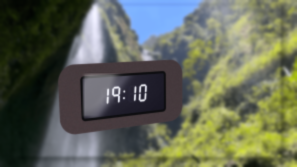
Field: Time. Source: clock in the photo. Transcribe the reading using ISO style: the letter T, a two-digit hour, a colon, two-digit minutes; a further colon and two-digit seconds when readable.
T19:10
